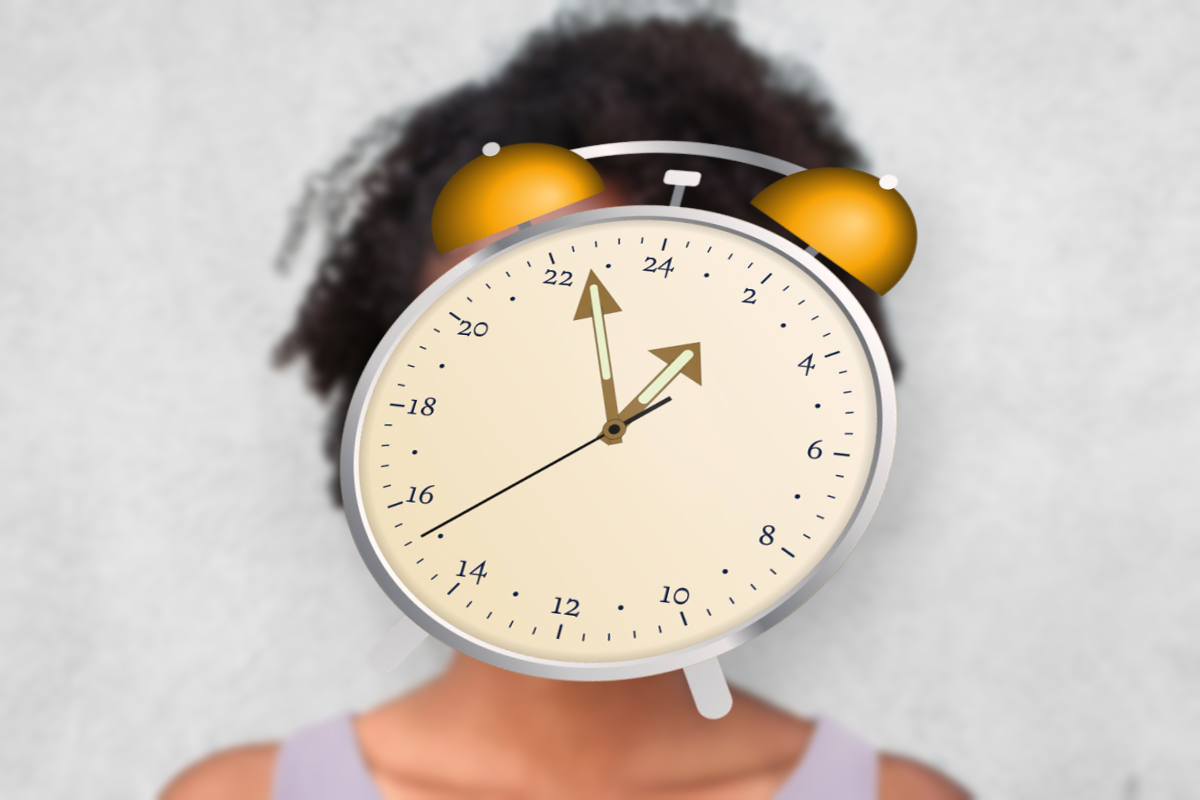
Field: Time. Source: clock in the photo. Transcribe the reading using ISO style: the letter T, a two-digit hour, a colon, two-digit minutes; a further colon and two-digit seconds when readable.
T01:56:38
